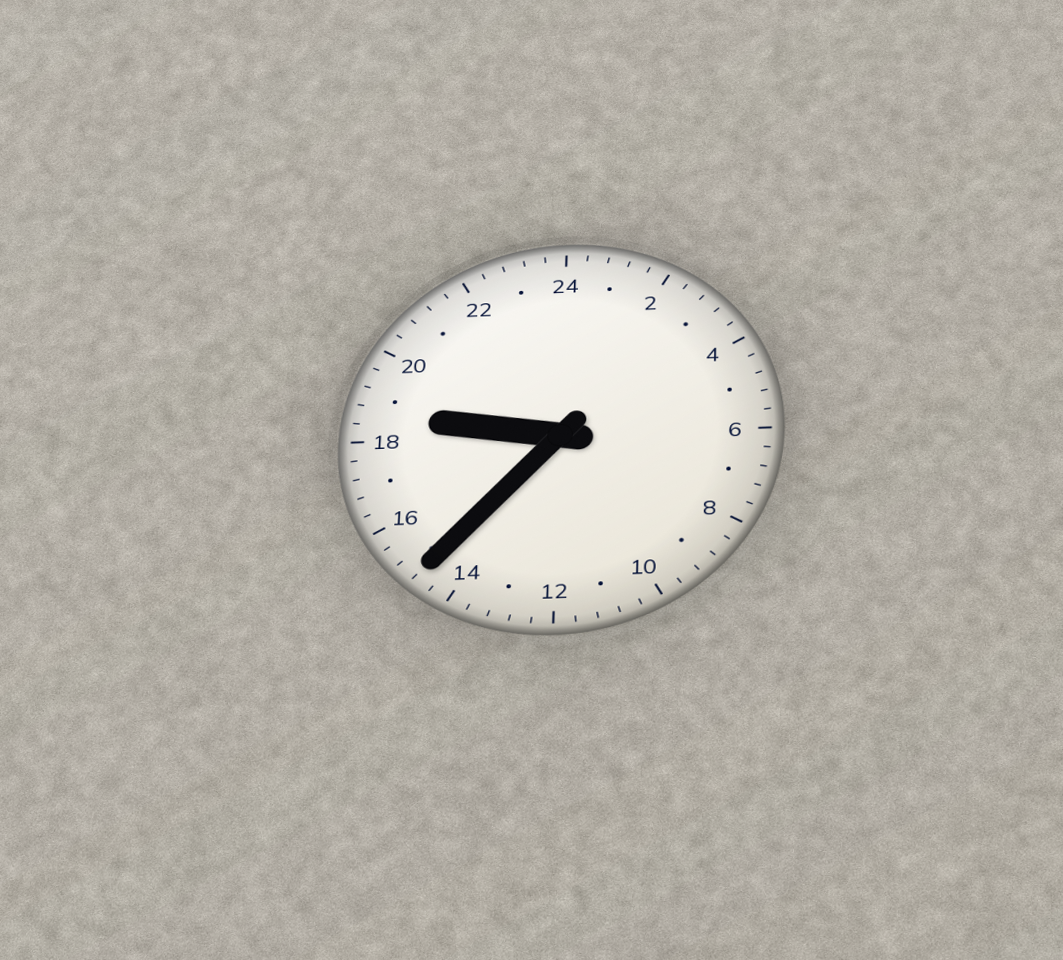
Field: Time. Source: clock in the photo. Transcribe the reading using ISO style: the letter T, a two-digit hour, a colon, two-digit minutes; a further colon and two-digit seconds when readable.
T18:37
